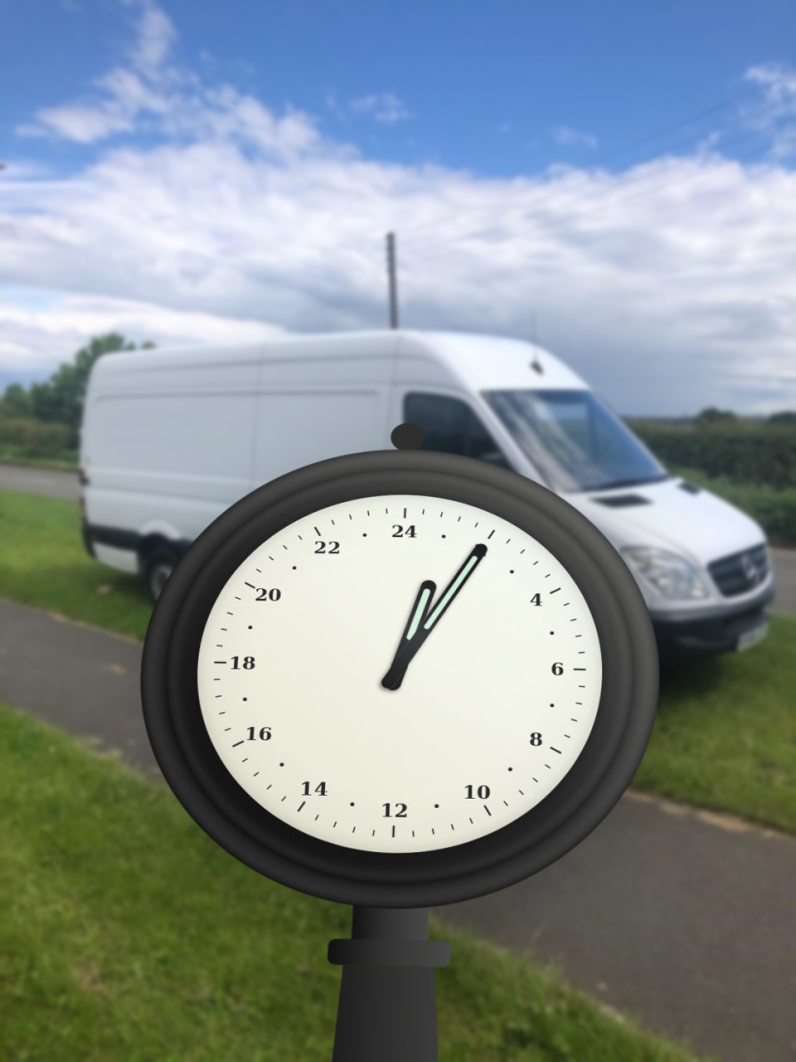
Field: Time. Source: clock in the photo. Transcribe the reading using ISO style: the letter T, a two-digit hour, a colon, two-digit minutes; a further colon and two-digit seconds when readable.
T01:05
